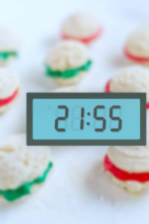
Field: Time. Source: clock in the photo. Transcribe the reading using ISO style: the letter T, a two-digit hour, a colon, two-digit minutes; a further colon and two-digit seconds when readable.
T21:55
